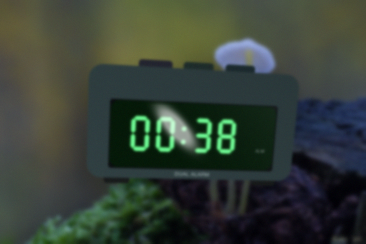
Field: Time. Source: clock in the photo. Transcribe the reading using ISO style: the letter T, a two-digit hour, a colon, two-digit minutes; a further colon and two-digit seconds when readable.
T00:38
